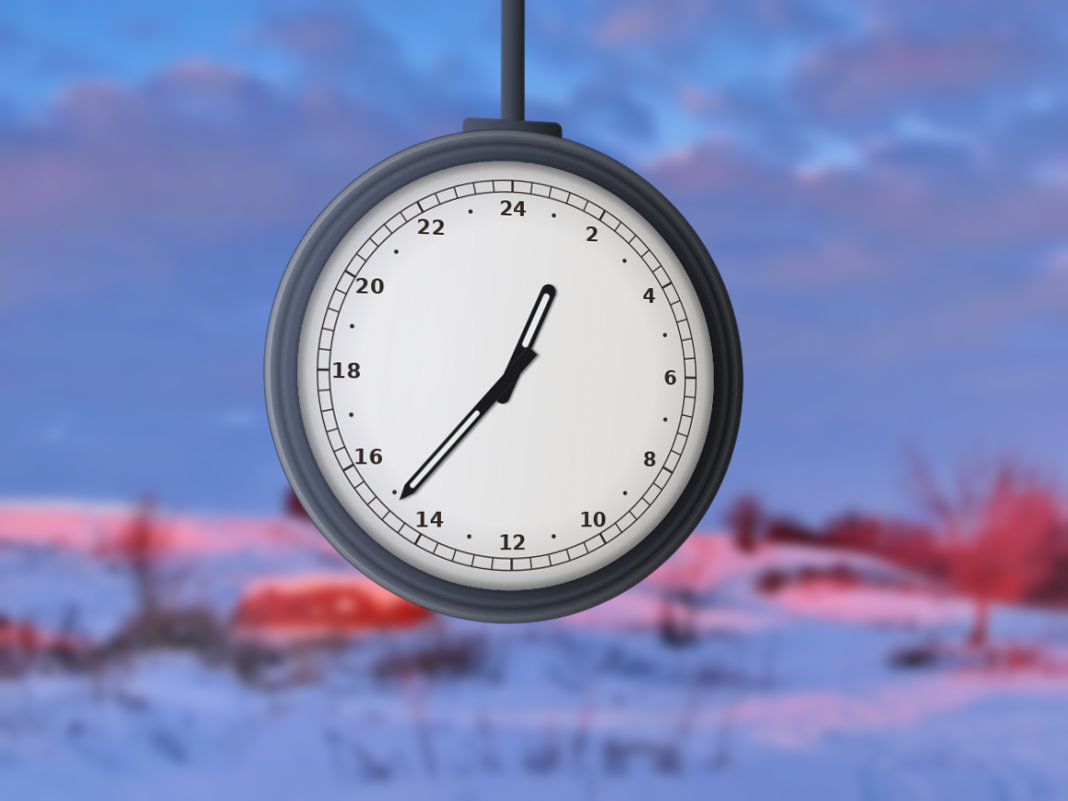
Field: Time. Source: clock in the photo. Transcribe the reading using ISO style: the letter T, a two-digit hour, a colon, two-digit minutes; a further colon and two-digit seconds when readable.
T01:37
